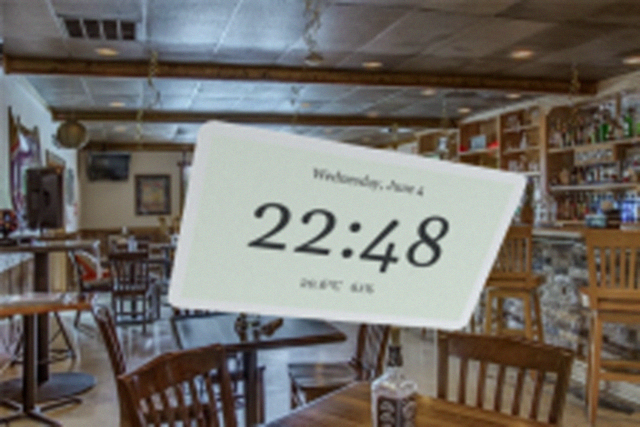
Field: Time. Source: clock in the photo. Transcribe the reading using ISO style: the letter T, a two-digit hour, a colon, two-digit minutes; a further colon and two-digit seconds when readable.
T22:48
